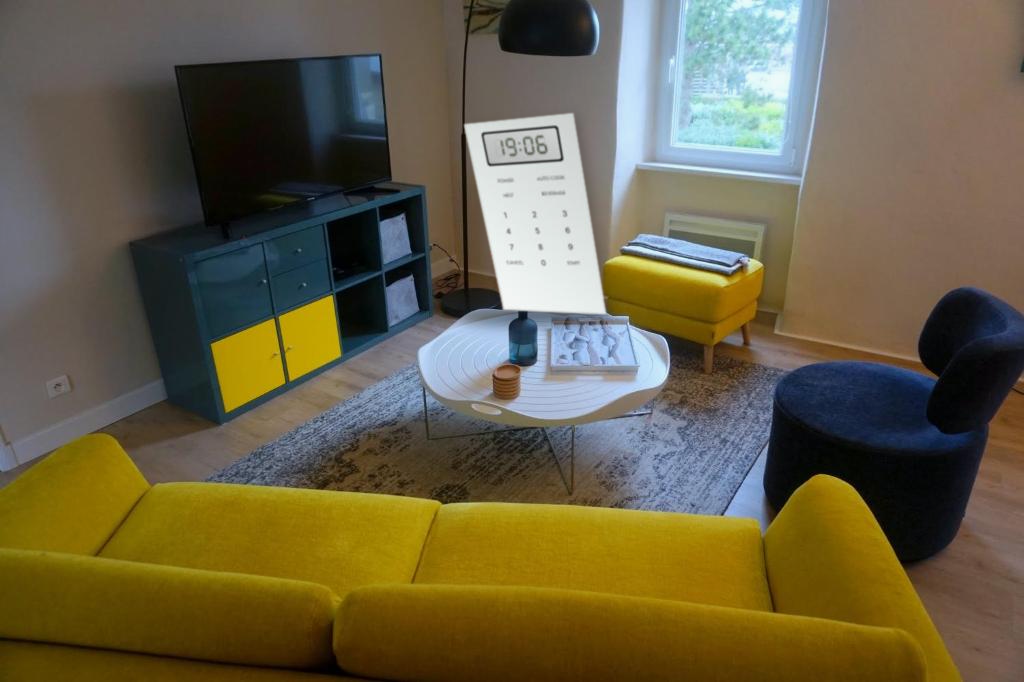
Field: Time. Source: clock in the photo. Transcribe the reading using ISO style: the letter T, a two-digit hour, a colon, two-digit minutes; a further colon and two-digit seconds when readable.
T19:06
